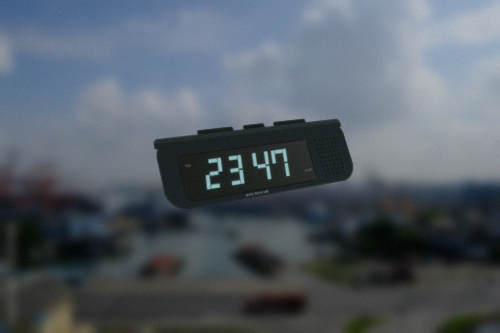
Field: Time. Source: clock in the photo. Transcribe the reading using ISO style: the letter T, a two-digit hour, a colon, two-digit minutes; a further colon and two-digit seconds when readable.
T23:47
